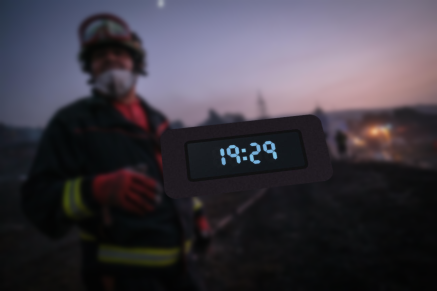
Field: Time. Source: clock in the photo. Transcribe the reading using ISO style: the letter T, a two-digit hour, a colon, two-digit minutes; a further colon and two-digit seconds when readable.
T19:29
